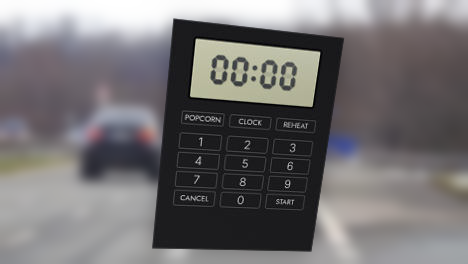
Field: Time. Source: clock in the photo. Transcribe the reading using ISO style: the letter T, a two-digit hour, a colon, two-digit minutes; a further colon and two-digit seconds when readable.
T00:00
